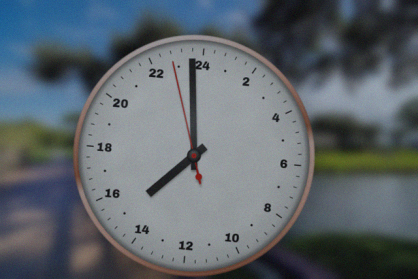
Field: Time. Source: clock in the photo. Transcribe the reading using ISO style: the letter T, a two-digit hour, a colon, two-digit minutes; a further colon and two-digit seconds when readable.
T14:58:57
